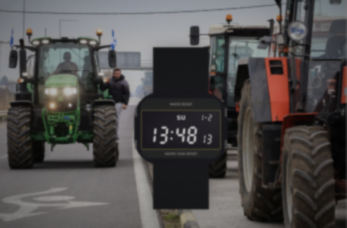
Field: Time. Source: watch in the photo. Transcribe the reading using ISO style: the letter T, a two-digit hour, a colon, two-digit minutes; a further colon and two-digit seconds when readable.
T13:48
